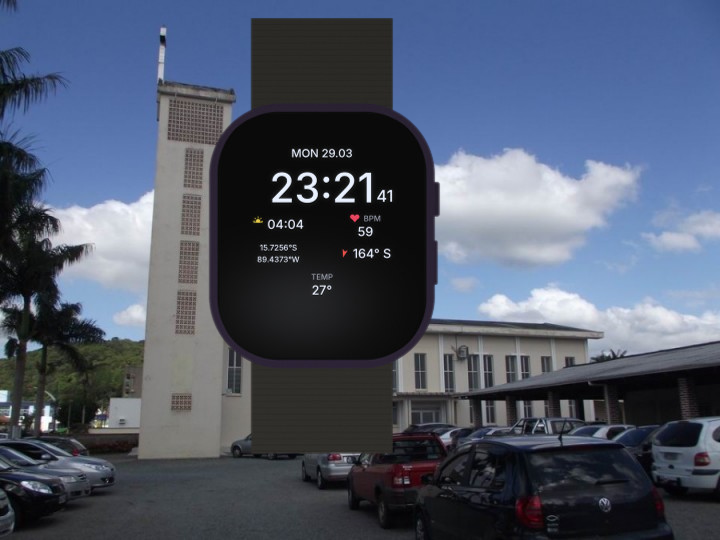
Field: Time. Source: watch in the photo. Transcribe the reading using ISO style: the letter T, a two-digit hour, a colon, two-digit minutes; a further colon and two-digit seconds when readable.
T23:21:41
